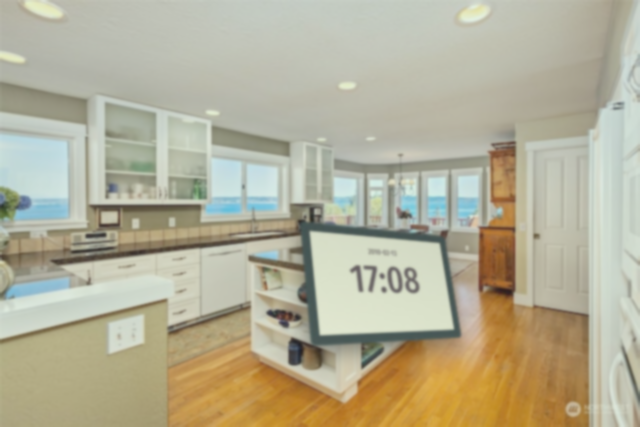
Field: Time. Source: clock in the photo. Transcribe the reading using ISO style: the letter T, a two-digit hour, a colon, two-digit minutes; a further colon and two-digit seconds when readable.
T17:08
